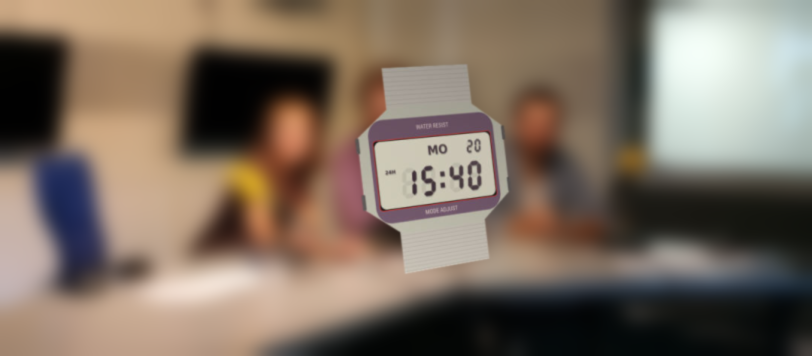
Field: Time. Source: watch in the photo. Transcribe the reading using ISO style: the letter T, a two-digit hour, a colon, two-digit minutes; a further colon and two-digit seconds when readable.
T15:40
